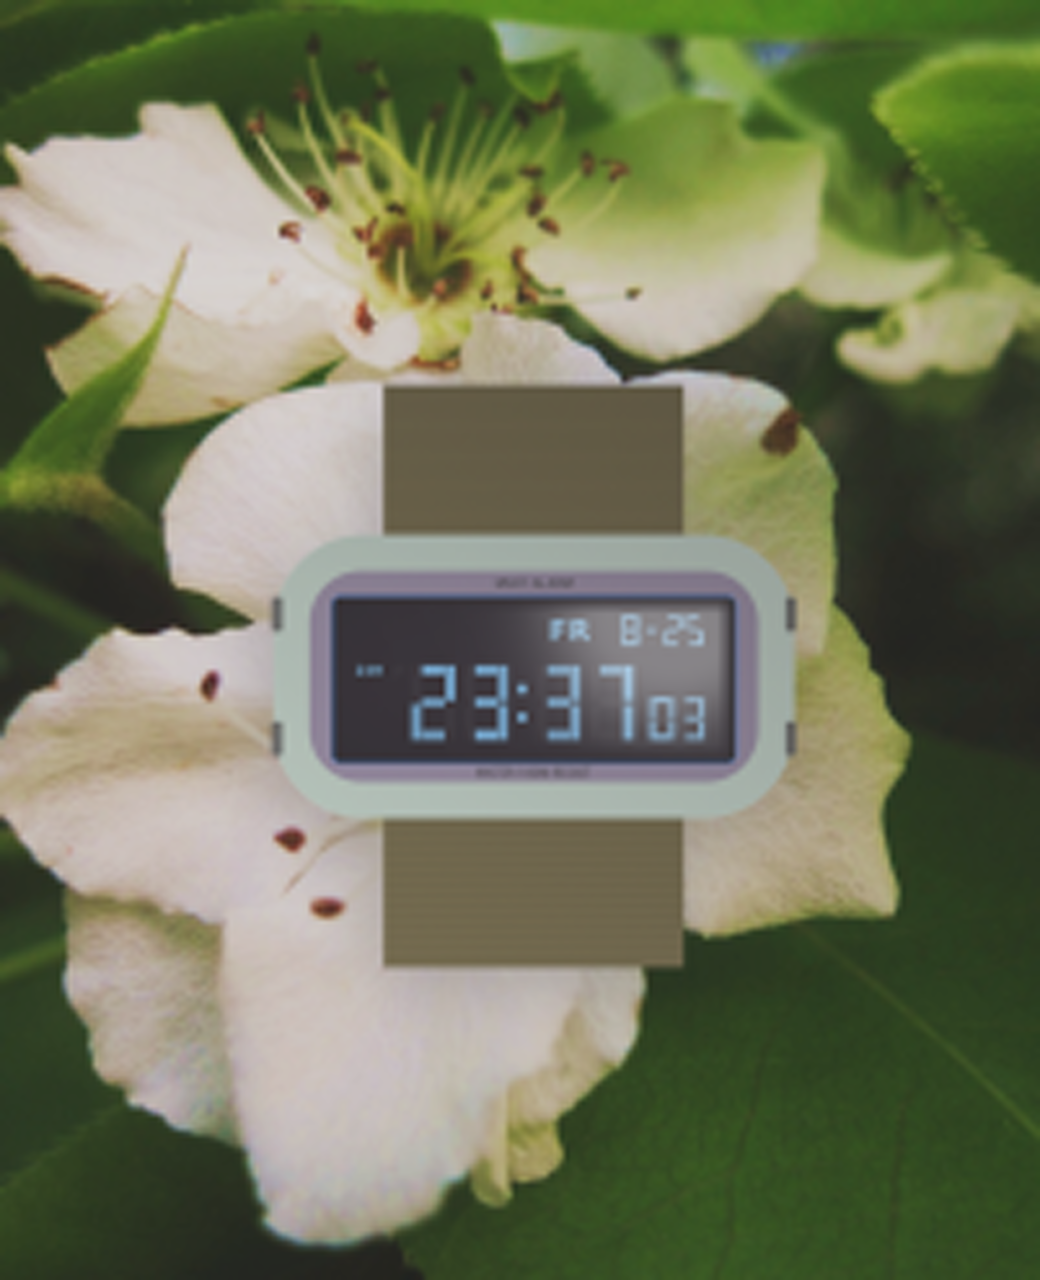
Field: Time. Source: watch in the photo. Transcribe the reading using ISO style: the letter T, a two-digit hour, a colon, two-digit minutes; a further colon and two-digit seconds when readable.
T23:37:03
